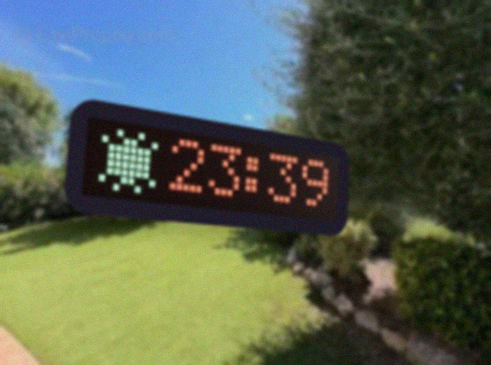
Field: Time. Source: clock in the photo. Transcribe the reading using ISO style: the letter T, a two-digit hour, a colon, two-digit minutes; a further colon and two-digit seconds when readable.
T23:39
